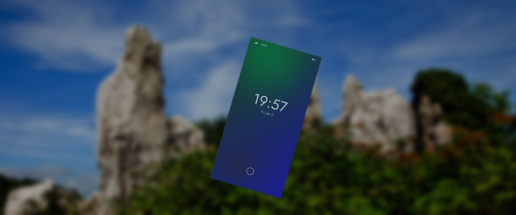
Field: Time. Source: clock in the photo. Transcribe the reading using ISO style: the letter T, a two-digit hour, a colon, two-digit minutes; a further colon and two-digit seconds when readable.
T19:57
